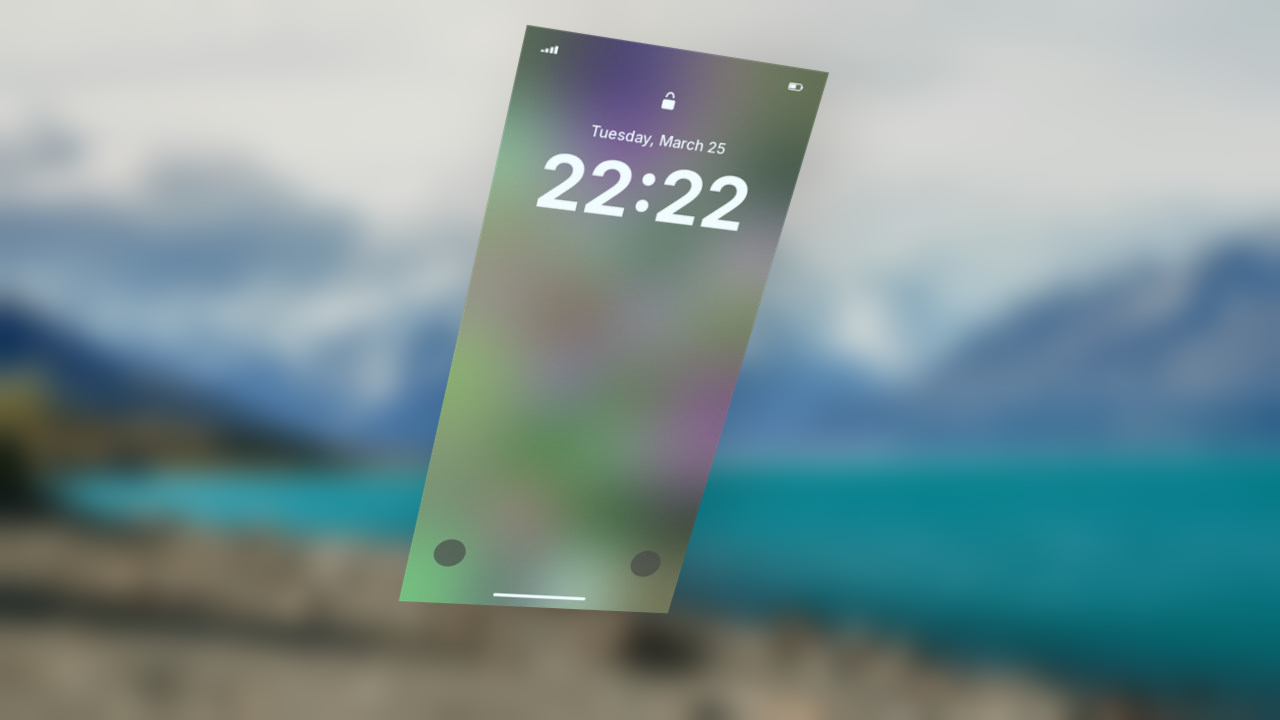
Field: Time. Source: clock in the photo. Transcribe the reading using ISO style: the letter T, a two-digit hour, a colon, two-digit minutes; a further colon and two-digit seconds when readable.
T22:22
